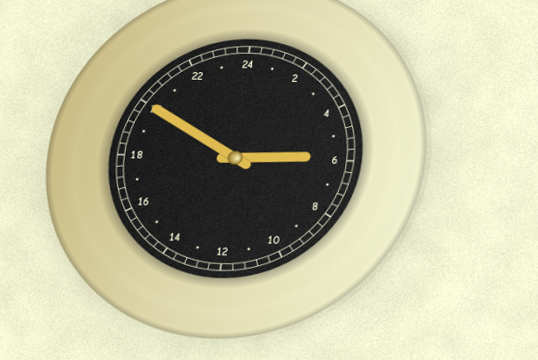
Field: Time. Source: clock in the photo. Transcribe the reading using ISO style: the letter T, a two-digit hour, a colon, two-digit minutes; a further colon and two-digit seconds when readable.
T05:50
